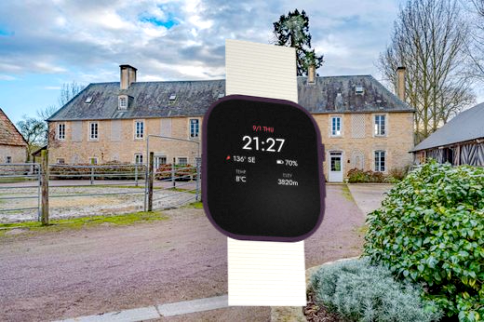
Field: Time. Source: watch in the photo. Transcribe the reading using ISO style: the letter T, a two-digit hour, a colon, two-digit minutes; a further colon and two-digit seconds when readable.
T21:27
